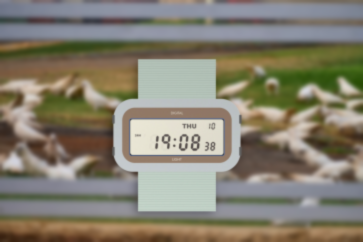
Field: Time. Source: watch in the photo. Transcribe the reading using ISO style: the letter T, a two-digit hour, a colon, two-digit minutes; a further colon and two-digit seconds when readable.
T19:08
